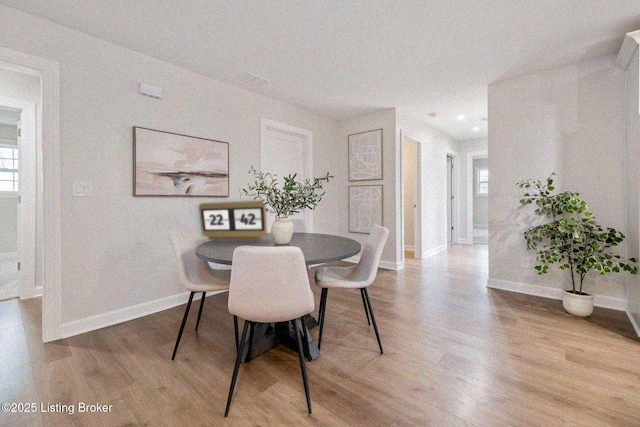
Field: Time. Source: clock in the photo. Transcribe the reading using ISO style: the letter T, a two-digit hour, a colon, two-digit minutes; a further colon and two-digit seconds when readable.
T22:42
